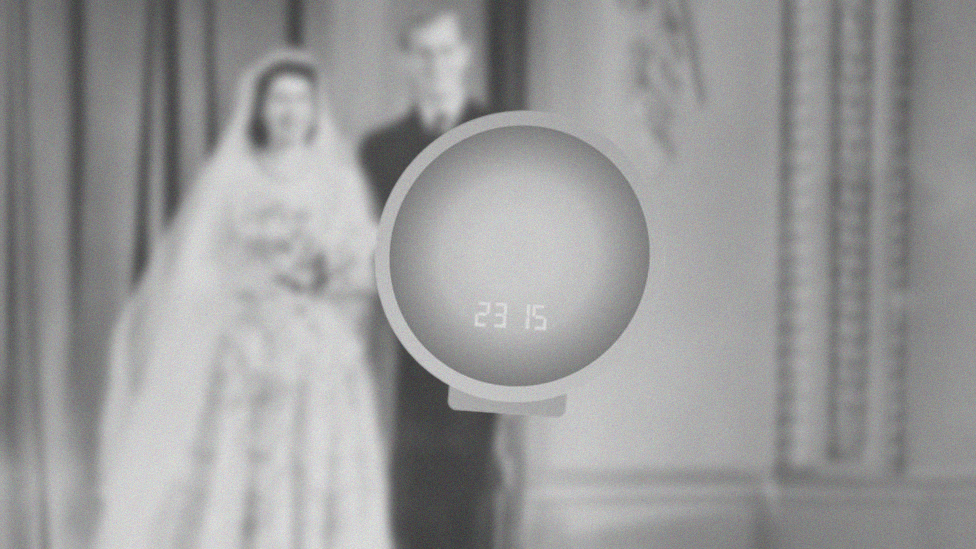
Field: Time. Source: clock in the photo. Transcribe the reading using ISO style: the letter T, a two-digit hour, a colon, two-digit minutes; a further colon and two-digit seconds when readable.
T23:15
